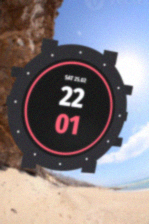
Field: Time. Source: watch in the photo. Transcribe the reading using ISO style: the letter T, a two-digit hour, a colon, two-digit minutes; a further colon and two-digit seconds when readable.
T22:01
